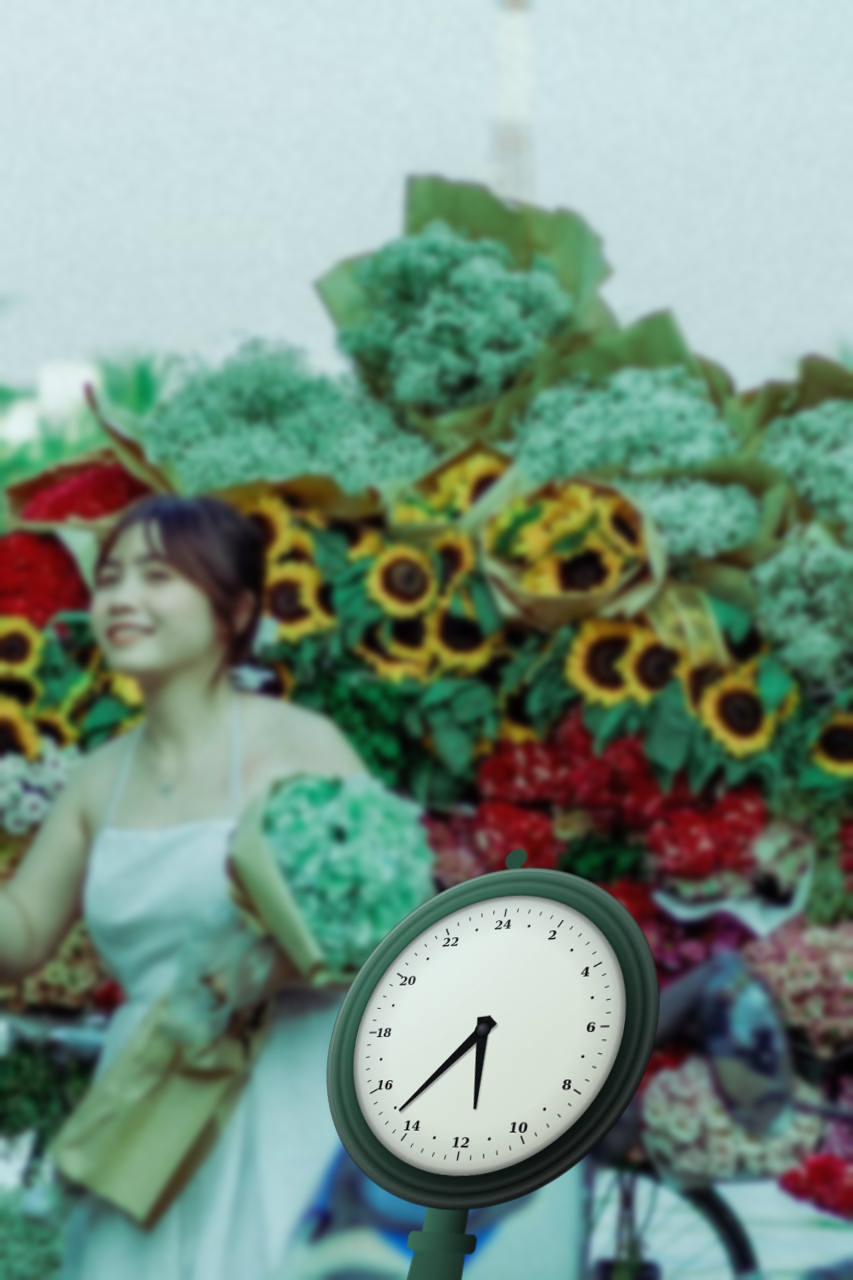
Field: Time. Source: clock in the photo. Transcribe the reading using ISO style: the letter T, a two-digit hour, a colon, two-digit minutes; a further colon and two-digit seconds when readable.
T11:37
